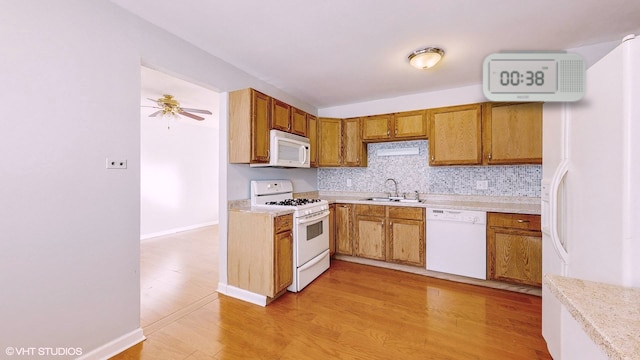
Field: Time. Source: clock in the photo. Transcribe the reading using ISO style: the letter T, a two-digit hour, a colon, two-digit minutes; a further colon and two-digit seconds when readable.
T00:38
